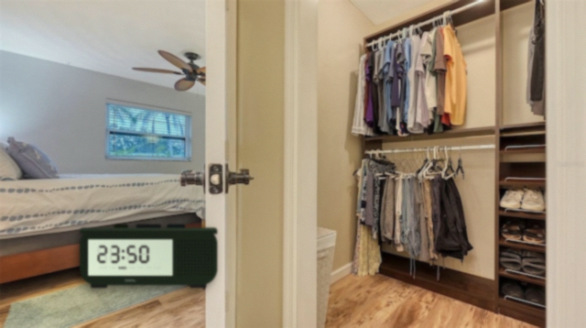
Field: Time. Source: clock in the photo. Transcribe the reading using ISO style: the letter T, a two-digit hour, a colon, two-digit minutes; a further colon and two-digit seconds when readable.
T23:50
